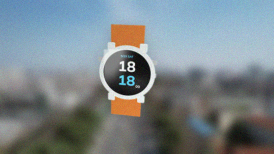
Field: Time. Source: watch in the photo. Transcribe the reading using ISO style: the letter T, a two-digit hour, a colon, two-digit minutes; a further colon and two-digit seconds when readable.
T18:18
